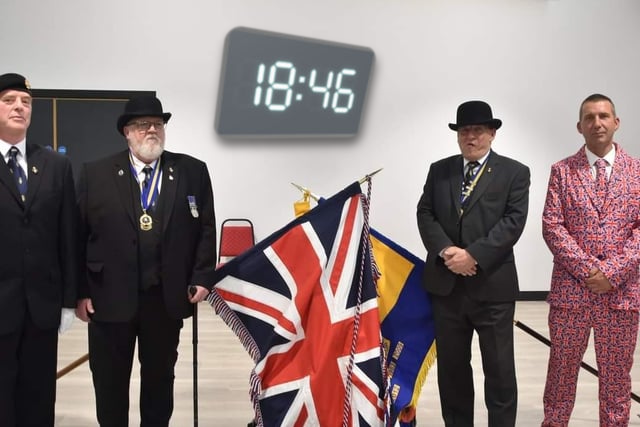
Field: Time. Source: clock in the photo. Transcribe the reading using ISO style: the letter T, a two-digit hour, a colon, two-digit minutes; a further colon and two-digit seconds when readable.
T18:46
